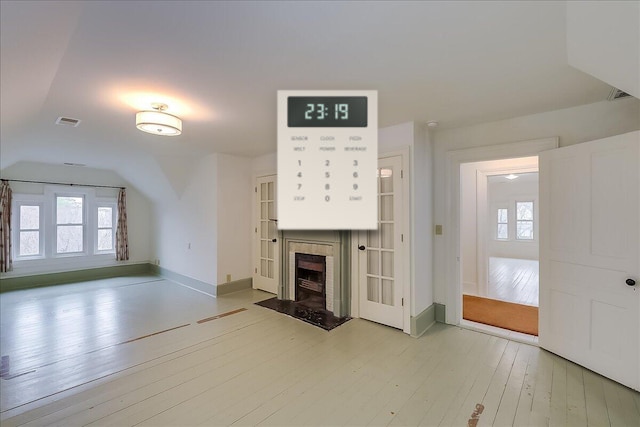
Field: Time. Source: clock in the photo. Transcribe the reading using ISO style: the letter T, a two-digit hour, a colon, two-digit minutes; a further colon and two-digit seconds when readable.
T23:19
